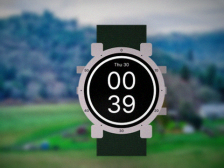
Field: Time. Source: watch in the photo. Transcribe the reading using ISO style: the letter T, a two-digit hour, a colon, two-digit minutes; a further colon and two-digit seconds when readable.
T00:39
